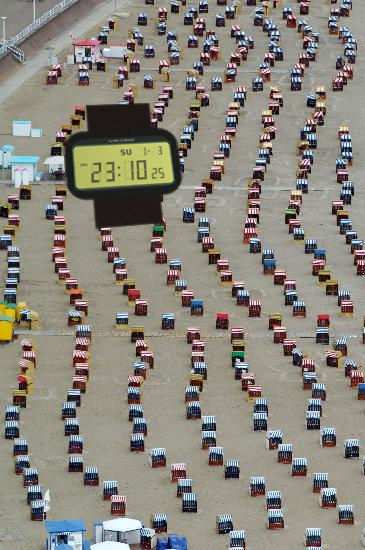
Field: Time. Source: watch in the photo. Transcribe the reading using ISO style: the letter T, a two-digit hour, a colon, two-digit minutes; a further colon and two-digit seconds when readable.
T23:10:25
